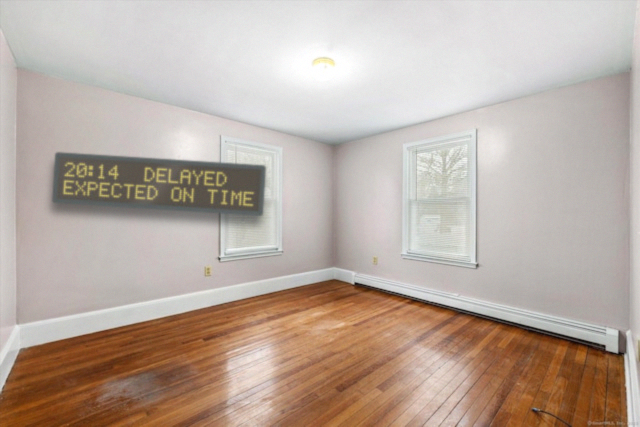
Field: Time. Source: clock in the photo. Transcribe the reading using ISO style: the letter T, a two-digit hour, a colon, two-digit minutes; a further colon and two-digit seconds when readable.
T20:14
